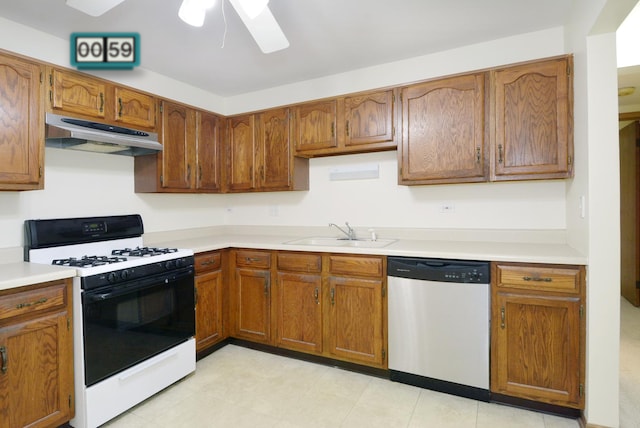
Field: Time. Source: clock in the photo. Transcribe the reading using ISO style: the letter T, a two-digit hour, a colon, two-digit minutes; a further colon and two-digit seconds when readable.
T00:59
